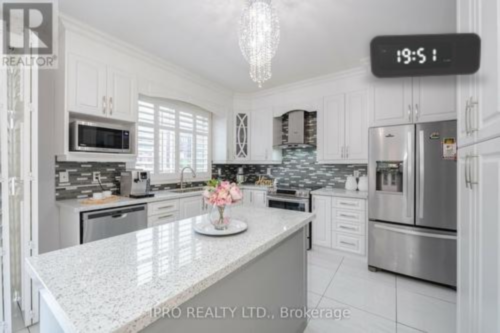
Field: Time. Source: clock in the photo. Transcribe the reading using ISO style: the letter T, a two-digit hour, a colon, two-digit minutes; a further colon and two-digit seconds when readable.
T19:51
